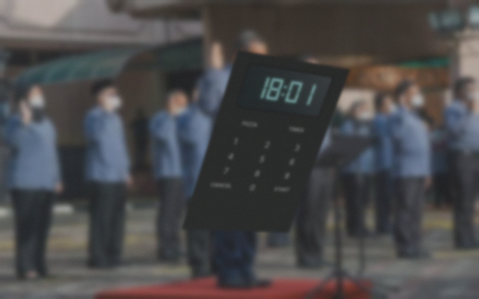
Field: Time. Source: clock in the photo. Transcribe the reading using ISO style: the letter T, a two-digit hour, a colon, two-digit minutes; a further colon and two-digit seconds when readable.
T18:01
